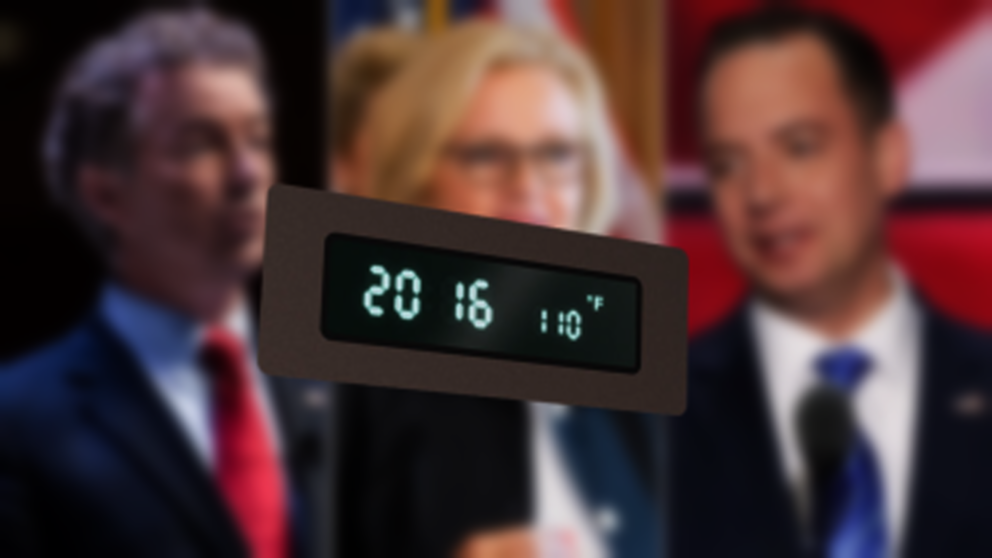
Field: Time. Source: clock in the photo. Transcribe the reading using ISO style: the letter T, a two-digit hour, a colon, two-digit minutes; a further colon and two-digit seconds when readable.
T20:16
